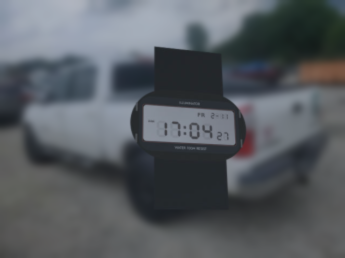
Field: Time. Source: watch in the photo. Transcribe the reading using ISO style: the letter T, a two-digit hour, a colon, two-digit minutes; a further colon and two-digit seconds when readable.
T17:04
